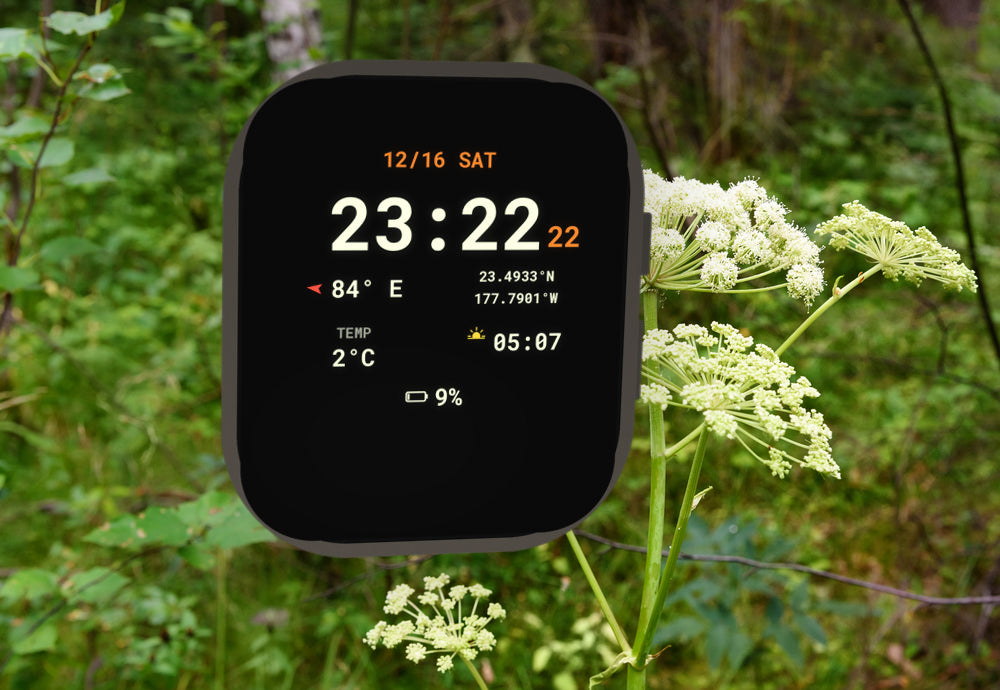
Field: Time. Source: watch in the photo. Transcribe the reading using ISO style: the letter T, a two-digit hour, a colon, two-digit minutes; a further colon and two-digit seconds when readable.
T23:22:22
